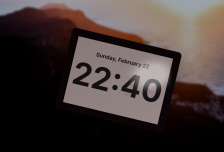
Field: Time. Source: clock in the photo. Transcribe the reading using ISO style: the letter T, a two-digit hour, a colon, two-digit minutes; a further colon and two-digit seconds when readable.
T22:40
